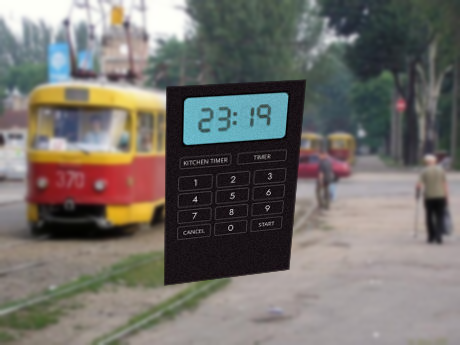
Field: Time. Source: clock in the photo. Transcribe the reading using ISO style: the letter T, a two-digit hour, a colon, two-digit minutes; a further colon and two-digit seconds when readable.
T23:19
